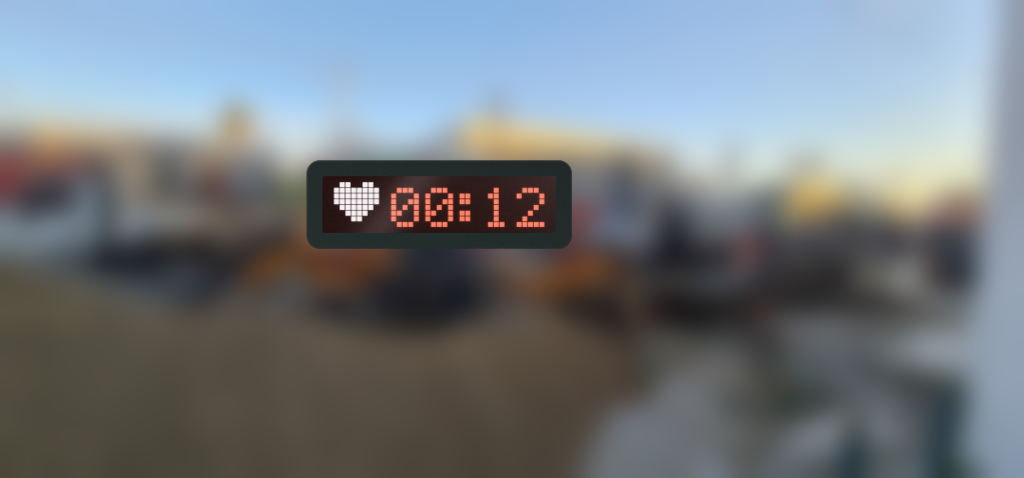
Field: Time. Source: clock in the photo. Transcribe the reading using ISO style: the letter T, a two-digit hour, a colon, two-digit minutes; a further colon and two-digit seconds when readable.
T00:12
